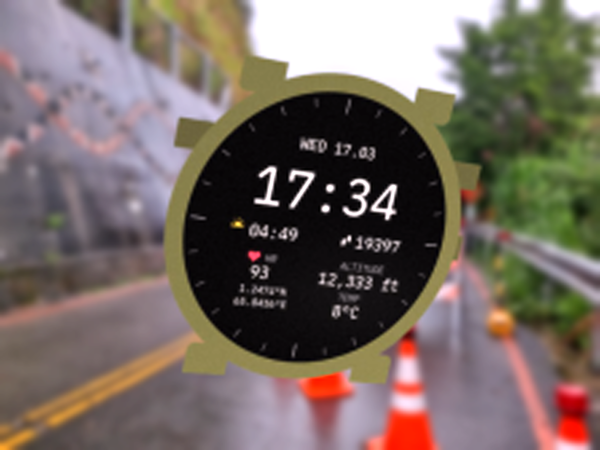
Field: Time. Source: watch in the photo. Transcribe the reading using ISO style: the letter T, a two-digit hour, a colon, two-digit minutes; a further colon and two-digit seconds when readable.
T17:34
